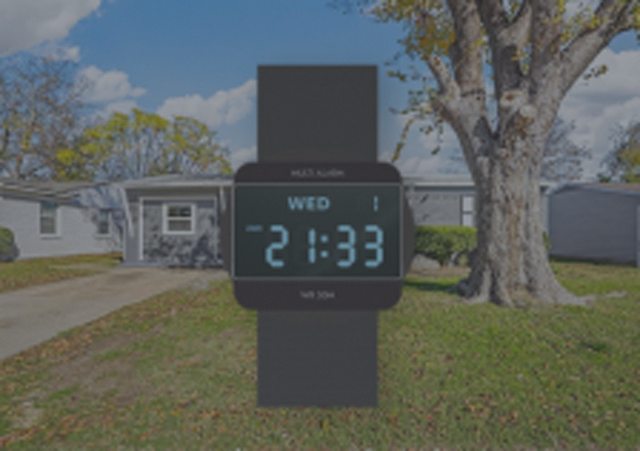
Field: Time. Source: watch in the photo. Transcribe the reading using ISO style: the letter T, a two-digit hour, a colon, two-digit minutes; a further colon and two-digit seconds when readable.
T21:33
